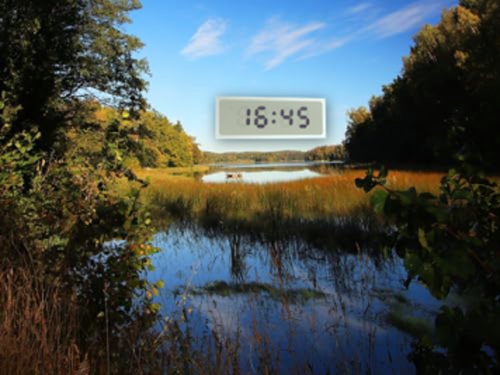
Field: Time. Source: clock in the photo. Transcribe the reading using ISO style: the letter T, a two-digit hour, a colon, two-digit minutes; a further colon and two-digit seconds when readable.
T16:45
